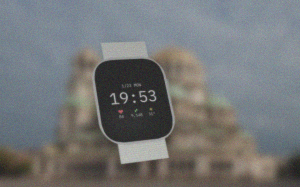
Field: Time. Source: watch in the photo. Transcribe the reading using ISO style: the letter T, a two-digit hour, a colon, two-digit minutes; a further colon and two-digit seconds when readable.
T19:53
